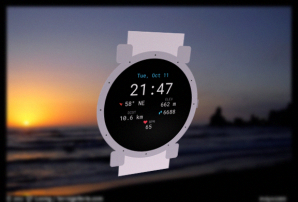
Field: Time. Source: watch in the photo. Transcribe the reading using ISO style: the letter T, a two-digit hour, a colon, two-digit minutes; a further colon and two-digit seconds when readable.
T21:47
